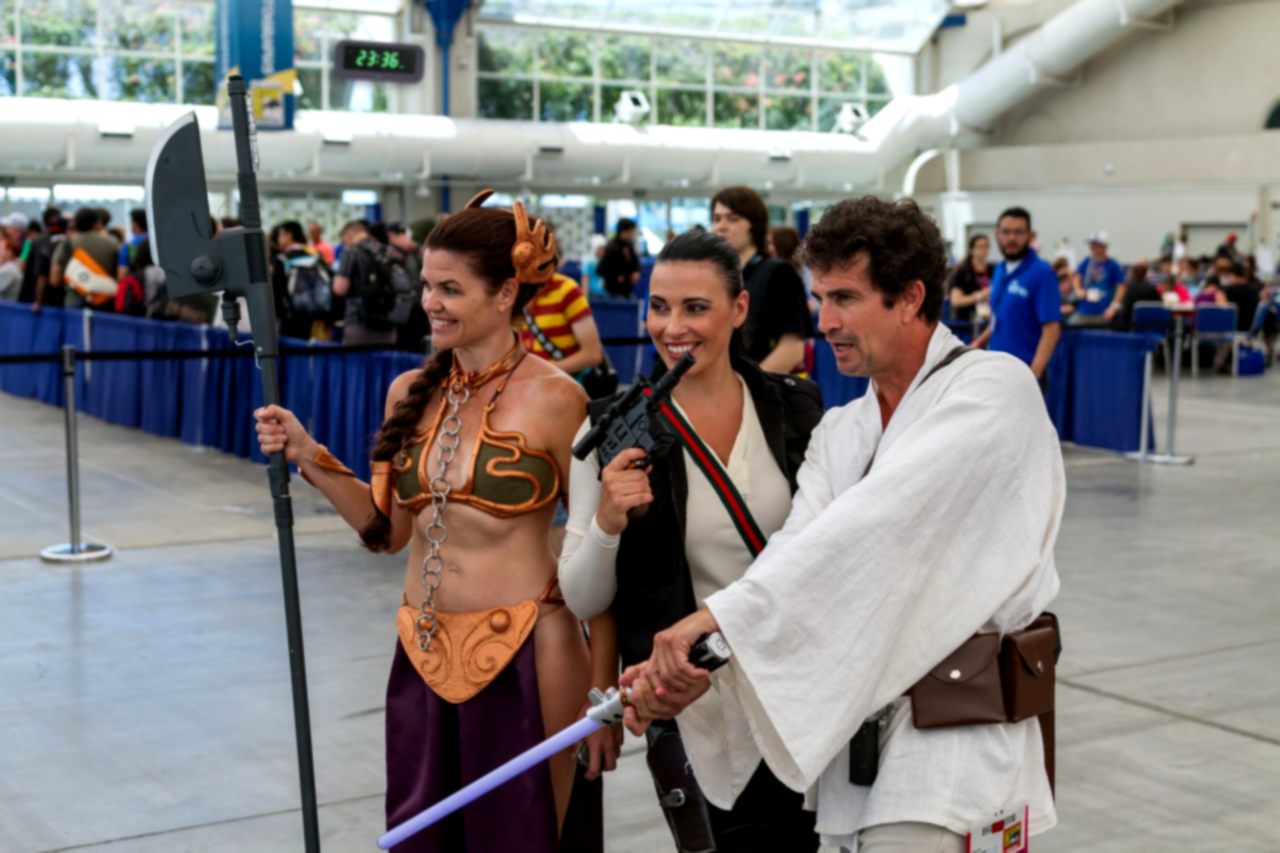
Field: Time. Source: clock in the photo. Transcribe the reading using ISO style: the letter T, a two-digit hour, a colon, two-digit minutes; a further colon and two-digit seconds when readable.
T23:36
